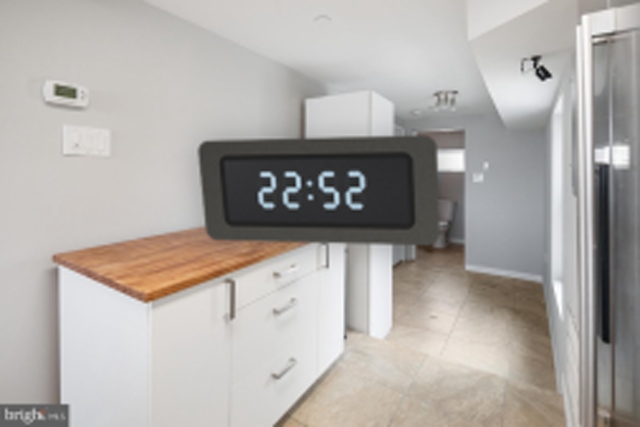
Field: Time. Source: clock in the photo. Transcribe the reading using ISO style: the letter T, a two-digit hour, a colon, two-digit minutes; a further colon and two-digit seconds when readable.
T22:52
